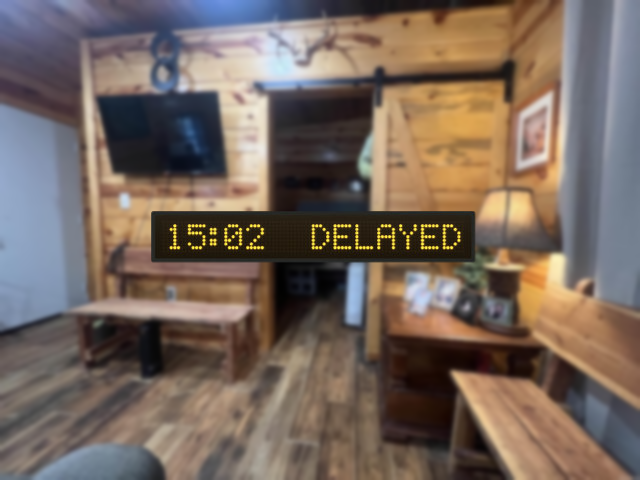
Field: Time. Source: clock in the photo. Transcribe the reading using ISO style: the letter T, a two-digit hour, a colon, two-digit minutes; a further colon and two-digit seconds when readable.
T15:02
